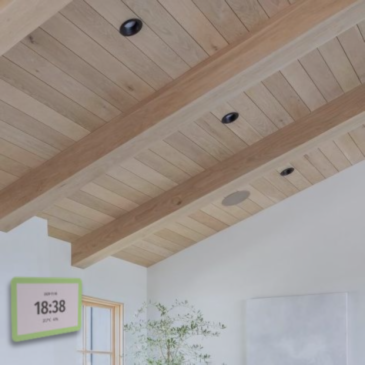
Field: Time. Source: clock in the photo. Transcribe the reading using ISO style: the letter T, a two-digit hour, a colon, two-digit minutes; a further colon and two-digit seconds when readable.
T18:38
